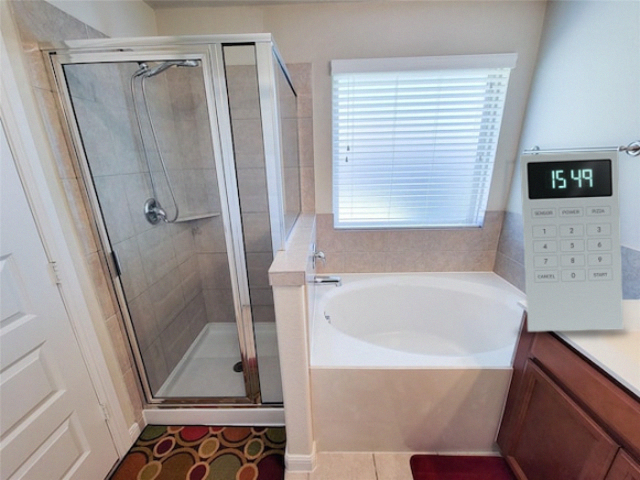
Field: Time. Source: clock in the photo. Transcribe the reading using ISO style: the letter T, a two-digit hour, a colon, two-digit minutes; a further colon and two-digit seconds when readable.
T15:49
